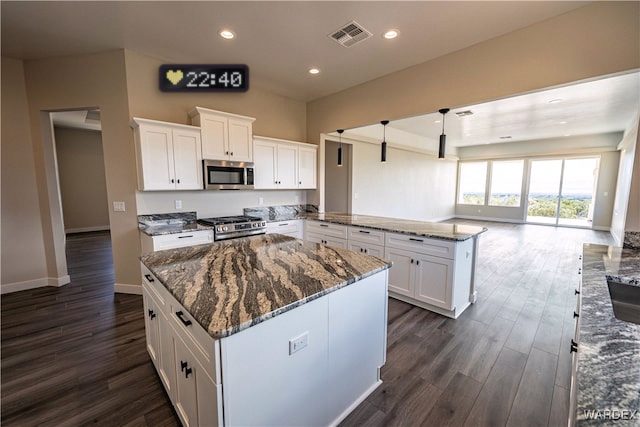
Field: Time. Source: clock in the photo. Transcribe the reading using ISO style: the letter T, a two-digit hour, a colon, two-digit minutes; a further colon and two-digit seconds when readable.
T22:40
